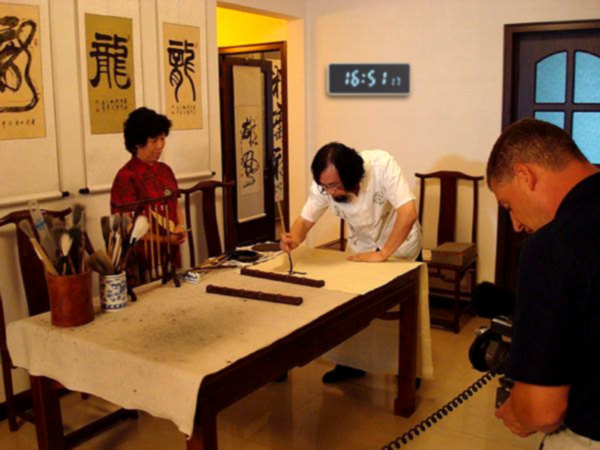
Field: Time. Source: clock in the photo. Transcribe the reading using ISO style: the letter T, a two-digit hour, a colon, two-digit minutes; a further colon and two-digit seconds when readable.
T16:51
